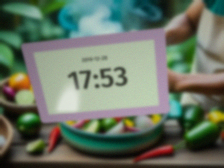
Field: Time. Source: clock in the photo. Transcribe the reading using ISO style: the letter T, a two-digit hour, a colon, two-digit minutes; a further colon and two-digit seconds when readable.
T17:53
